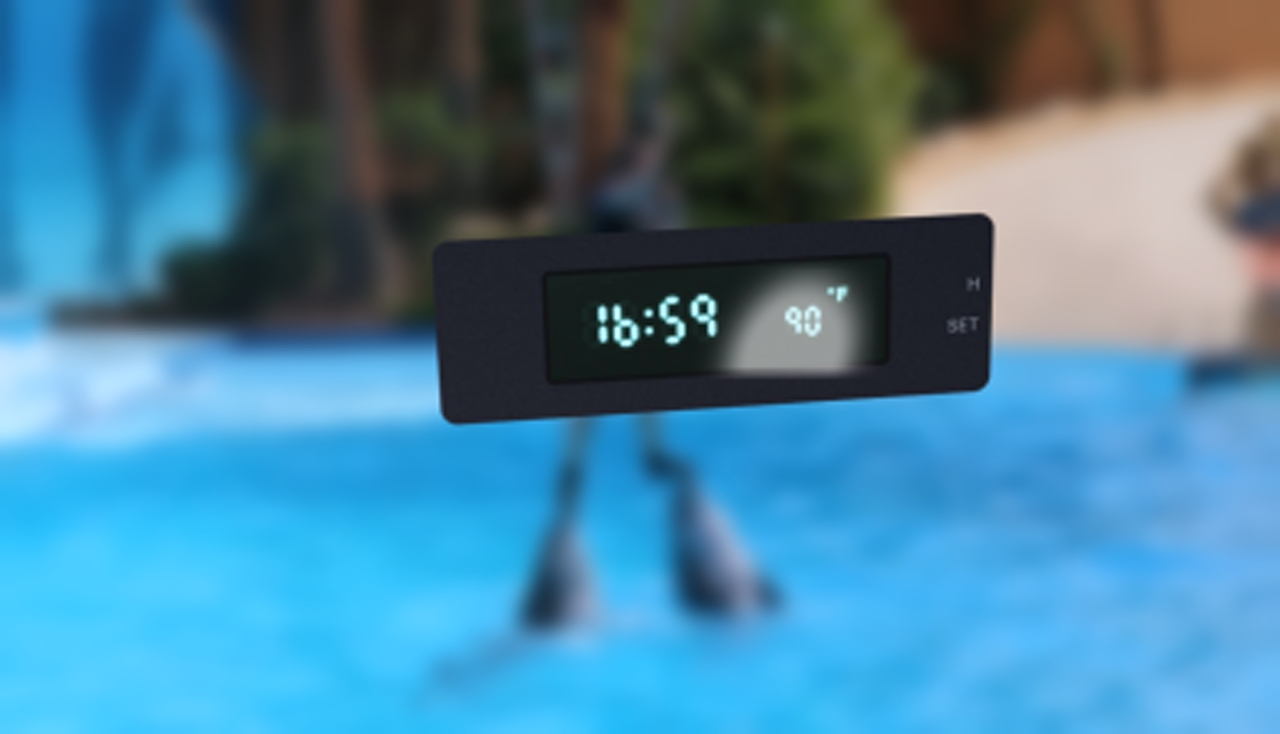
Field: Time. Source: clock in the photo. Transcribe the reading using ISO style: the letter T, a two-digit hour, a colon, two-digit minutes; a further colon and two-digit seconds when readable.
T16:59
